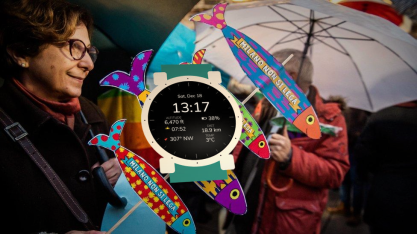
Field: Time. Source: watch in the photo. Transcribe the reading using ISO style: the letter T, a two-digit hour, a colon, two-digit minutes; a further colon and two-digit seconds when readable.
T13:17
